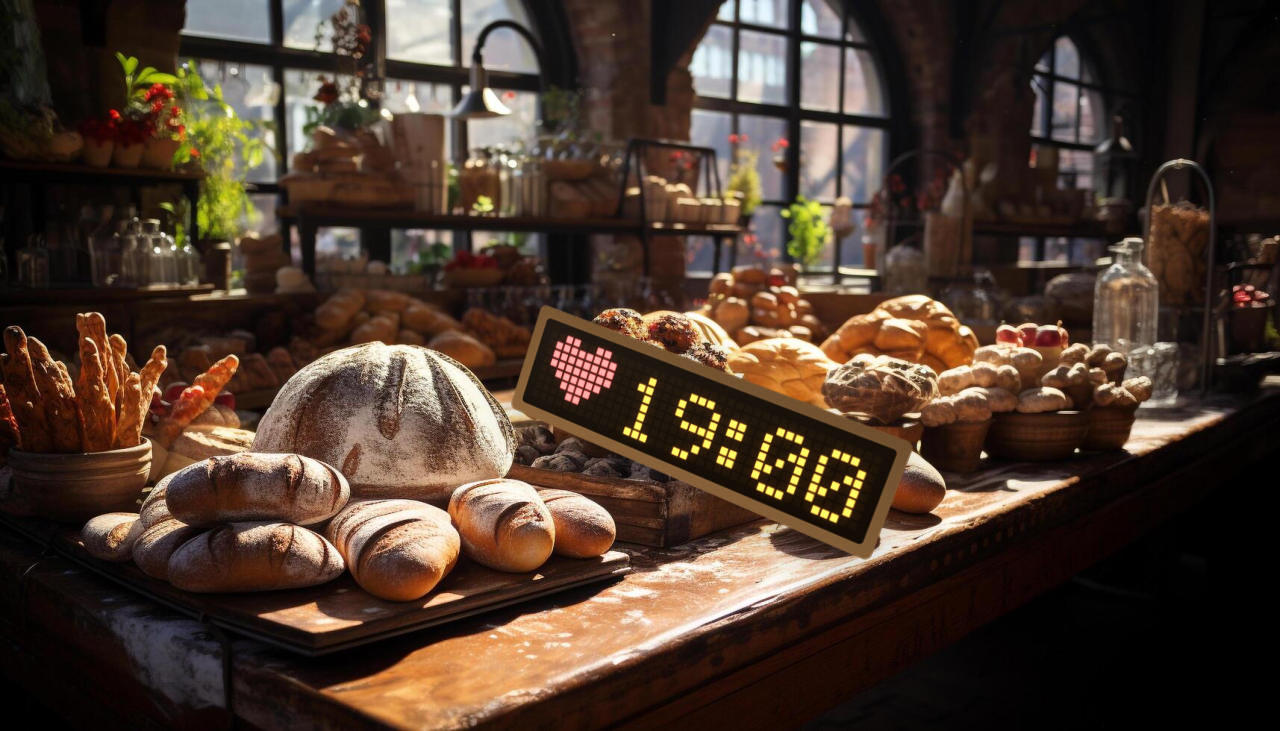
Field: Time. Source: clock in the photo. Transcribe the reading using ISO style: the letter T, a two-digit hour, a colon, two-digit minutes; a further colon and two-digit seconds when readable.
T19:00
